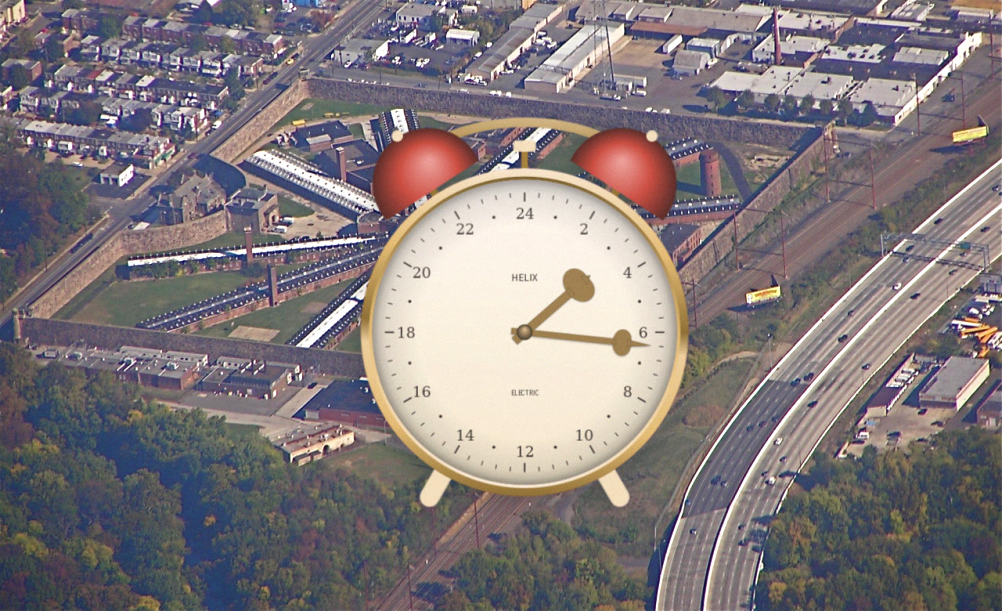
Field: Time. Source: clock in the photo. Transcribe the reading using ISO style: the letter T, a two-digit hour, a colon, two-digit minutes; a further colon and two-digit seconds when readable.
T03:16
